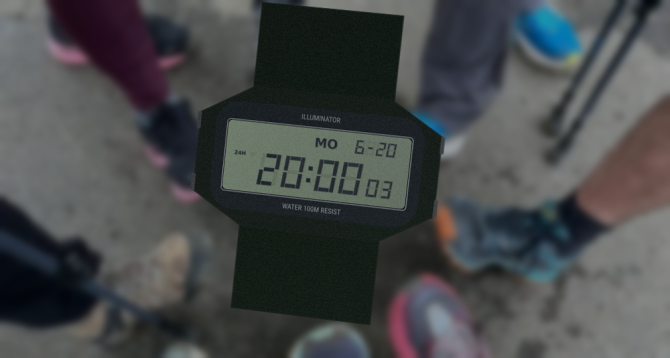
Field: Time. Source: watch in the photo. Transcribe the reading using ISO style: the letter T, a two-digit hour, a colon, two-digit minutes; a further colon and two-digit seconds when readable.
T20:00:03
